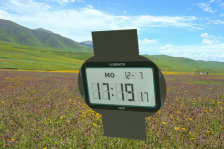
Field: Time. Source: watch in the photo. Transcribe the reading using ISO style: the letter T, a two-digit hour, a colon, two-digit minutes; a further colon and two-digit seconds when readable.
T17:19:17
